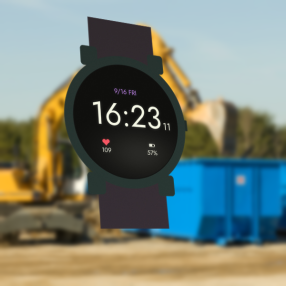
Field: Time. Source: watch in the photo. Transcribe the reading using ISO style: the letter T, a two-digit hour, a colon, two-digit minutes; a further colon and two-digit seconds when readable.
T16:23:11
